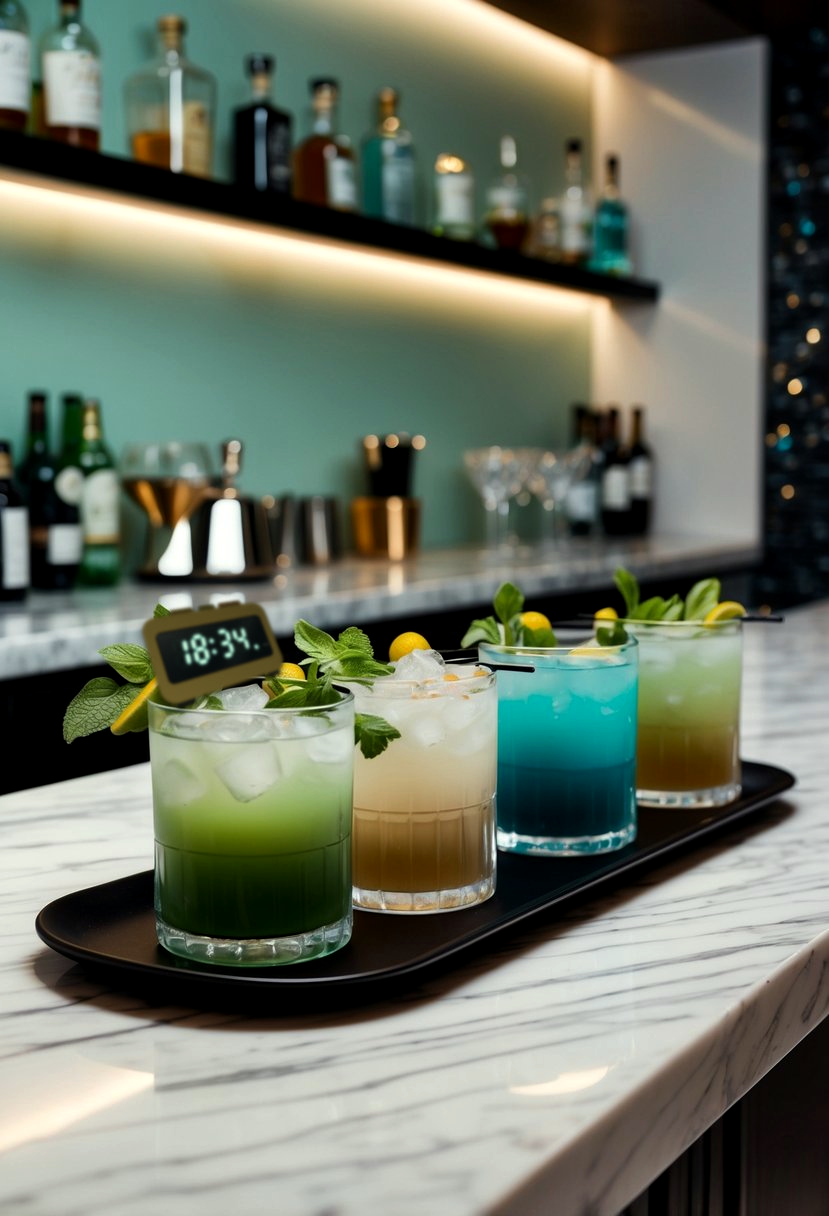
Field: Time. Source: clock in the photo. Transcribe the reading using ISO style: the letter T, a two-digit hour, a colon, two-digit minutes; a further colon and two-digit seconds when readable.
T18:34
